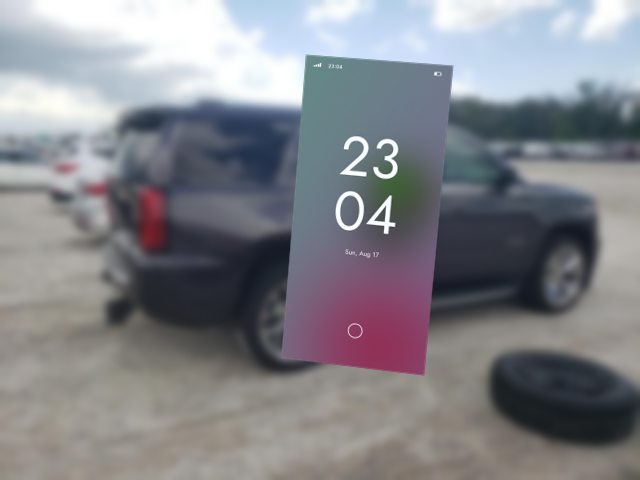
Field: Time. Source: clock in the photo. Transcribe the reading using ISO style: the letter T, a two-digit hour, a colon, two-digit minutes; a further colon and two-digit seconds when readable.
T23:04
